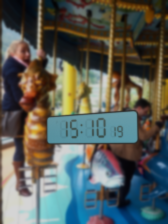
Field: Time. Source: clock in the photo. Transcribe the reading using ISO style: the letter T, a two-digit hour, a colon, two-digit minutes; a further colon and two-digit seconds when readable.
T15:10:19
